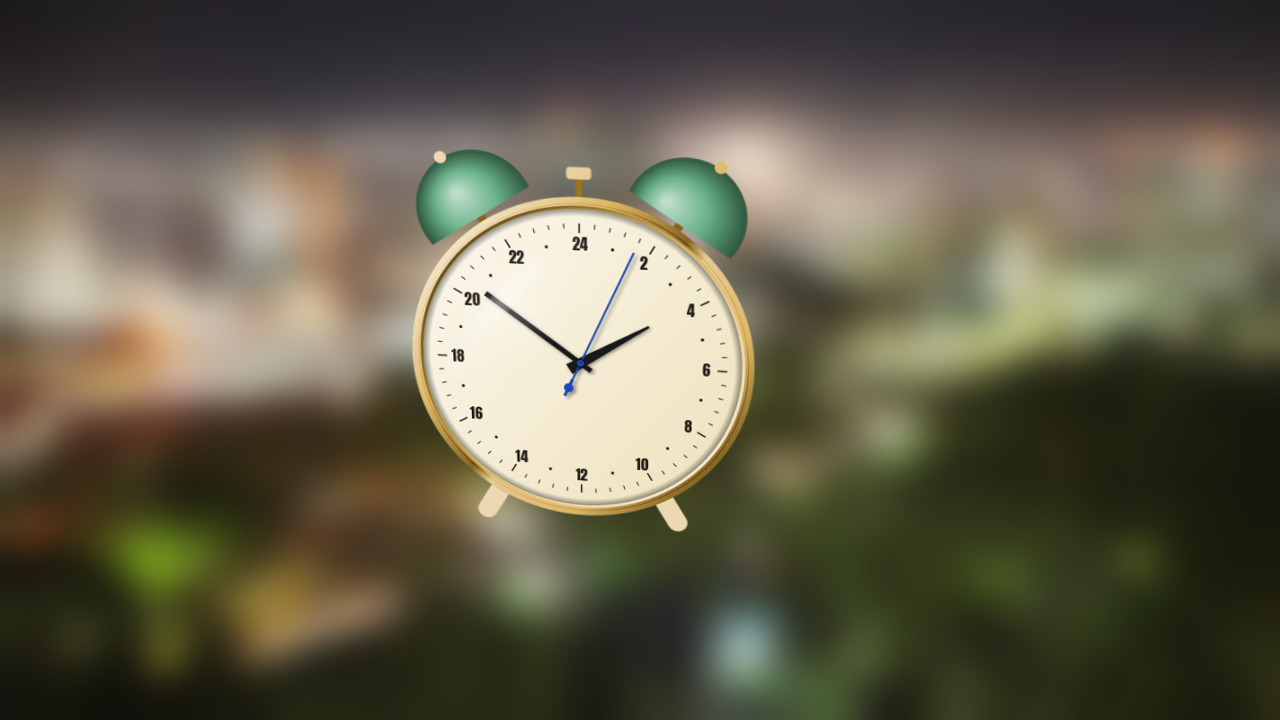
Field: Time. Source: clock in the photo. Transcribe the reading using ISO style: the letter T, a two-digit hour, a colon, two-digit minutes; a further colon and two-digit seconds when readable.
T03:51:04
